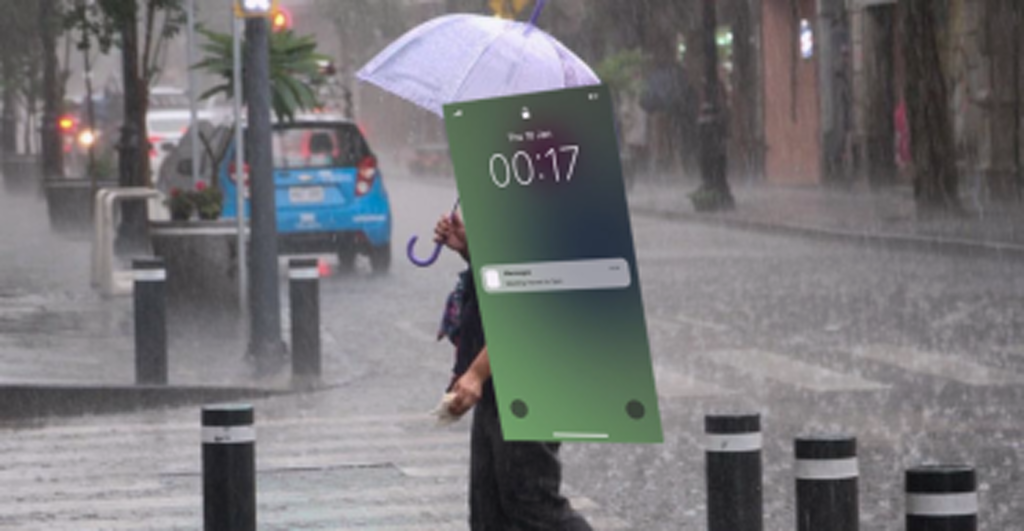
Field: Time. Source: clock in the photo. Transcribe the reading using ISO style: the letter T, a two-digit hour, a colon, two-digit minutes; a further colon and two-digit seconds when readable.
T00:17
